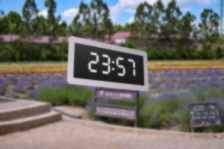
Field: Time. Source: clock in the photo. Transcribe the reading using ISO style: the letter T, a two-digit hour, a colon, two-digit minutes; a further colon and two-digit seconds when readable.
T23:57
